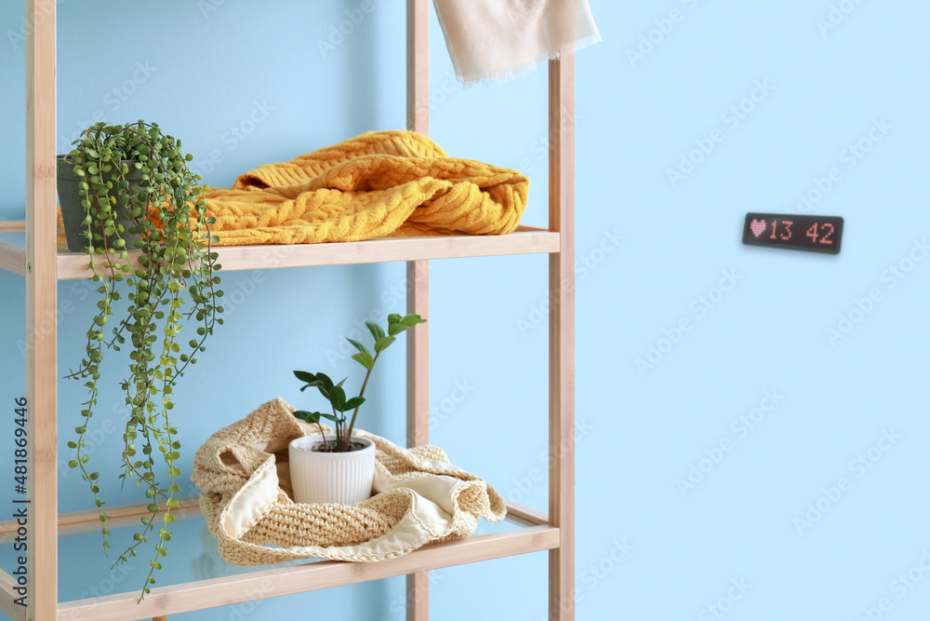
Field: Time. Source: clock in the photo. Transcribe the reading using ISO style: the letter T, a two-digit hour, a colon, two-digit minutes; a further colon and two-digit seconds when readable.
T13:42
